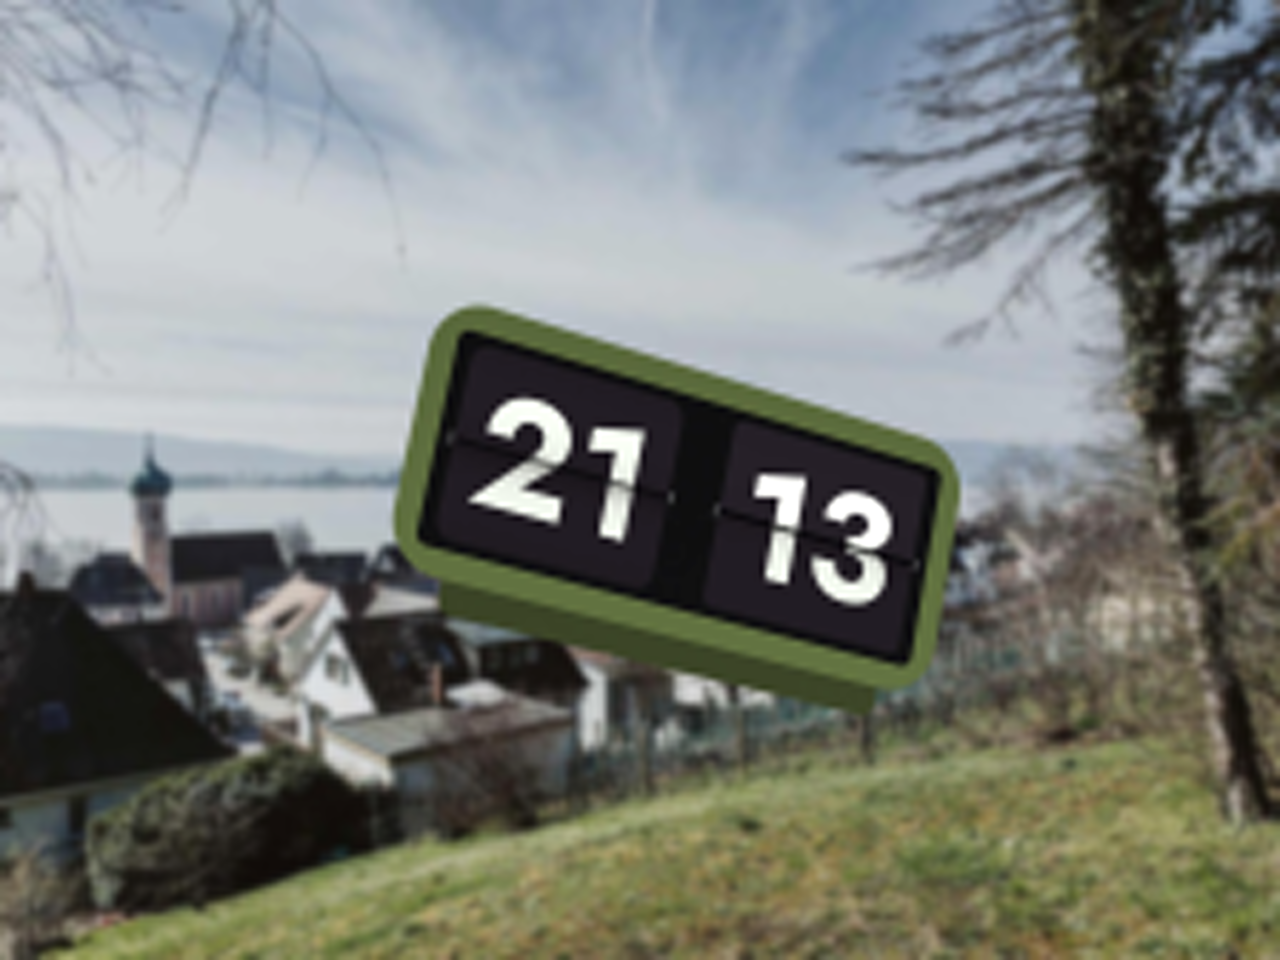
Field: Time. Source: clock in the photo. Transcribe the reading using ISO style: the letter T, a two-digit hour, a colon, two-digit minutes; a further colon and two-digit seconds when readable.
T21:13
